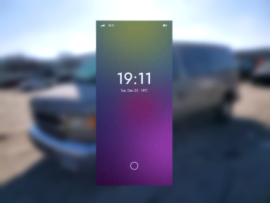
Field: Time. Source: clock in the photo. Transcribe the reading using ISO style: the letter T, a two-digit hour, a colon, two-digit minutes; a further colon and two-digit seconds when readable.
T19:11
